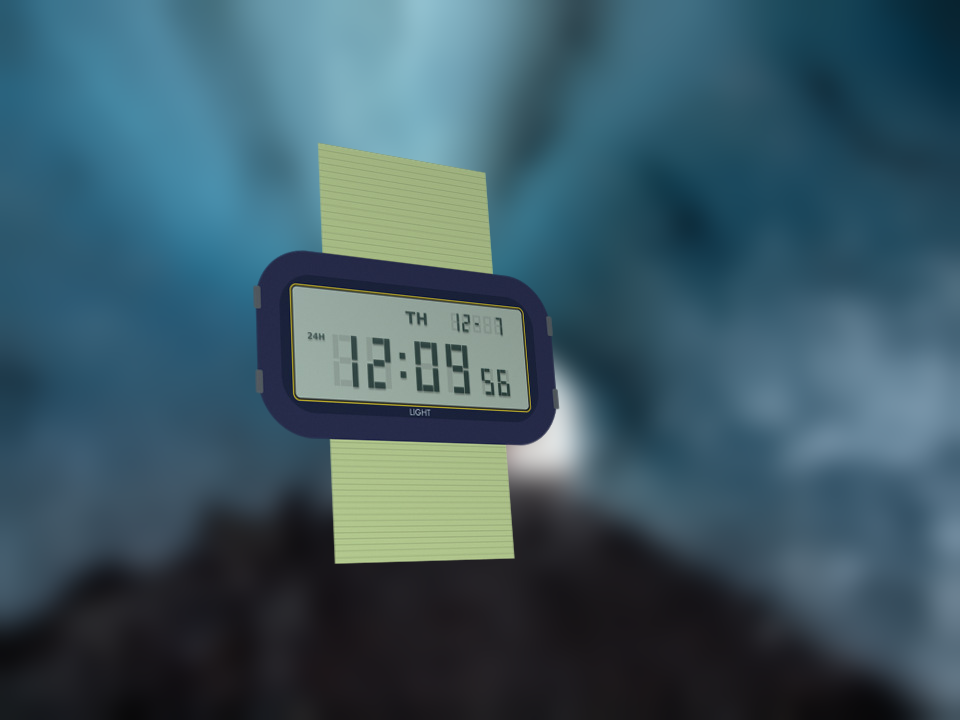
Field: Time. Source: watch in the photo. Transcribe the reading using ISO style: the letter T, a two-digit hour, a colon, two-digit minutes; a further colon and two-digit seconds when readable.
T12:09:56
